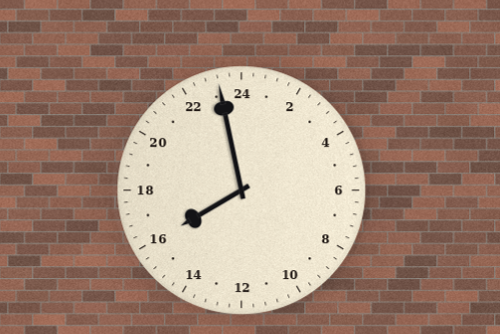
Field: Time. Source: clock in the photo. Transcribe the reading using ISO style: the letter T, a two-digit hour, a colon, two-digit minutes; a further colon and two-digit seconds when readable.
T15:58
